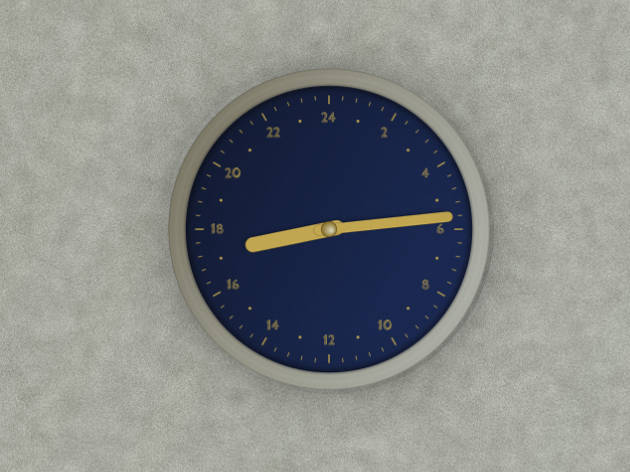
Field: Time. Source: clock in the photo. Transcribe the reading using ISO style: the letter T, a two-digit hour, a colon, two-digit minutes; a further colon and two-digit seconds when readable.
T17:14
